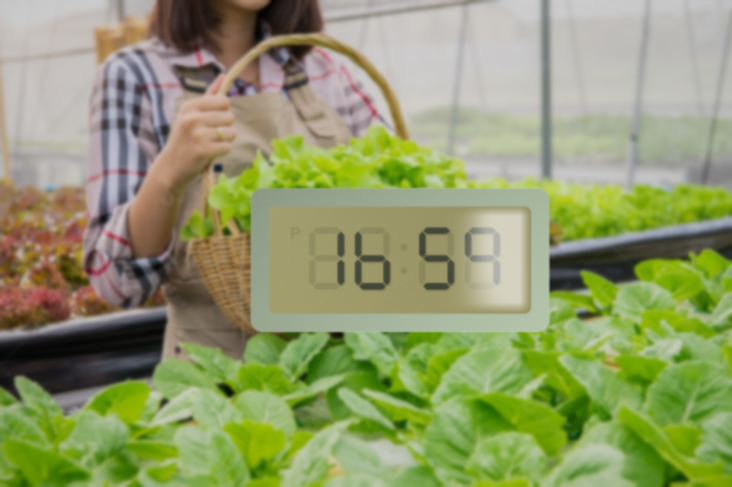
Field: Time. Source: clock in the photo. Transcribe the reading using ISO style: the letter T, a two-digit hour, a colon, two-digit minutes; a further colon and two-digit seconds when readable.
T16:59
